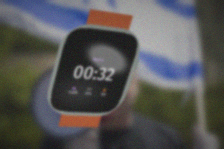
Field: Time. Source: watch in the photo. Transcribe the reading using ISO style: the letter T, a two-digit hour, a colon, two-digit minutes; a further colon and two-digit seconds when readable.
T00:32
